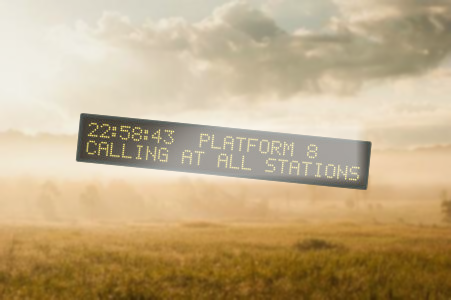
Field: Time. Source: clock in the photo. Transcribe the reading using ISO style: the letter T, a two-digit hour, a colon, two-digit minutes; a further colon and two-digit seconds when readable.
T22:58:43
